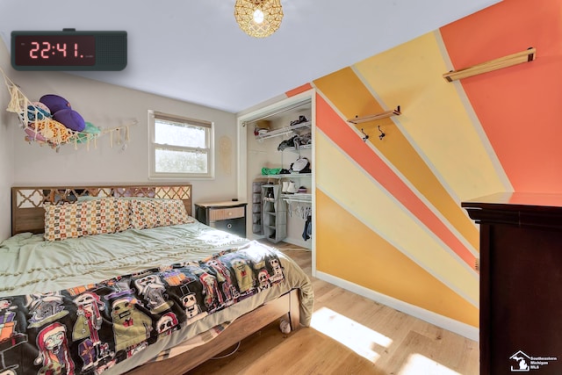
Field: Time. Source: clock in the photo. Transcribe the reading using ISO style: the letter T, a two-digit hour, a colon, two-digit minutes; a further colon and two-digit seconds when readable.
T22:41
